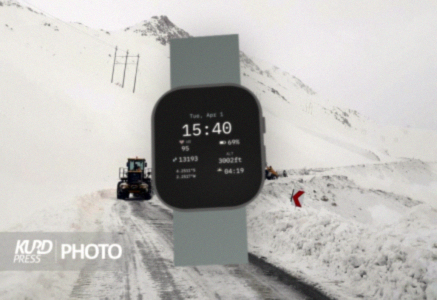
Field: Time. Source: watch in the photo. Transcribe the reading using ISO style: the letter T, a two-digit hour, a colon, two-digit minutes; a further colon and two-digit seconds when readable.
T15:40
